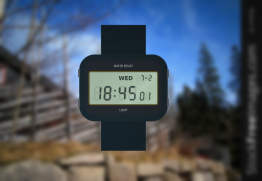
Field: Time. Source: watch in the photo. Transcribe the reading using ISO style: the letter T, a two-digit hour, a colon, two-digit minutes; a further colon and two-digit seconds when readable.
T18:45:01
